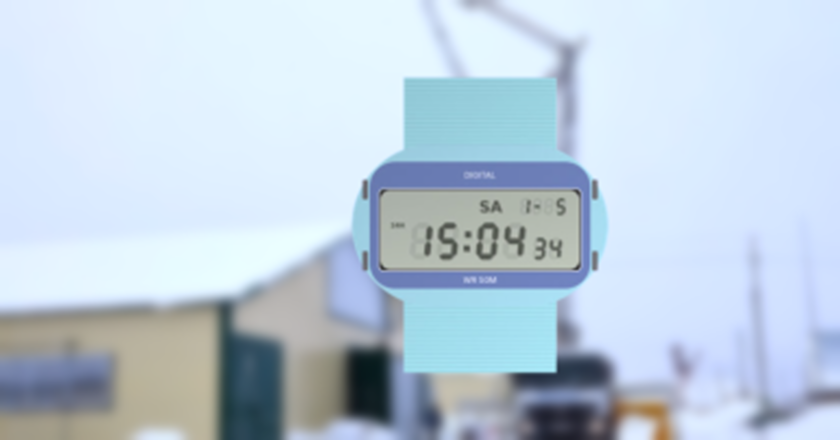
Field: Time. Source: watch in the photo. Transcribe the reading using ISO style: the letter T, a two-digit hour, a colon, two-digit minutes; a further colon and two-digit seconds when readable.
T15:04:34
